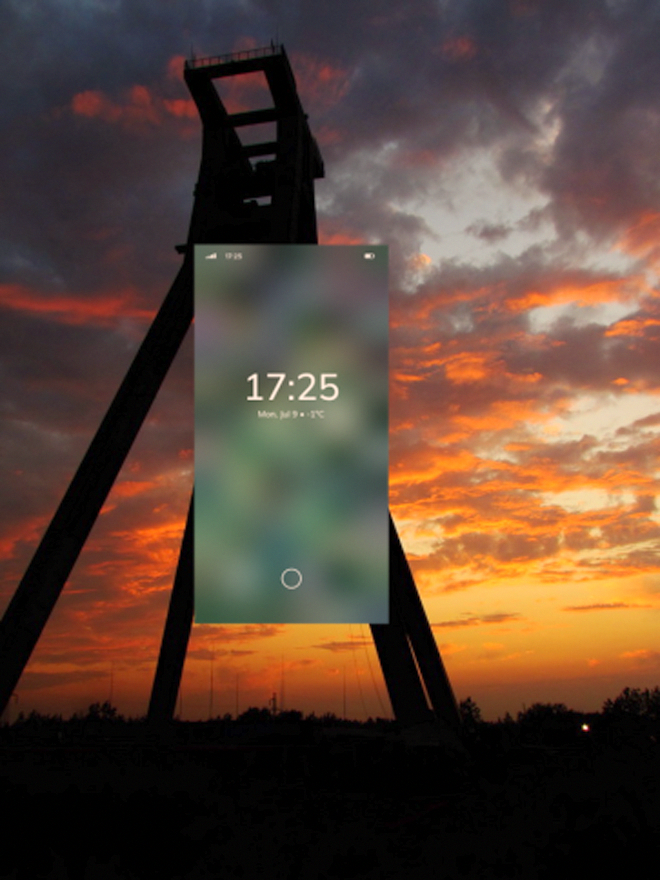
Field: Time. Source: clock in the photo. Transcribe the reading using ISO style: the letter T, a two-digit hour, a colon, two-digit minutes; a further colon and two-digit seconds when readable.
T17:25
